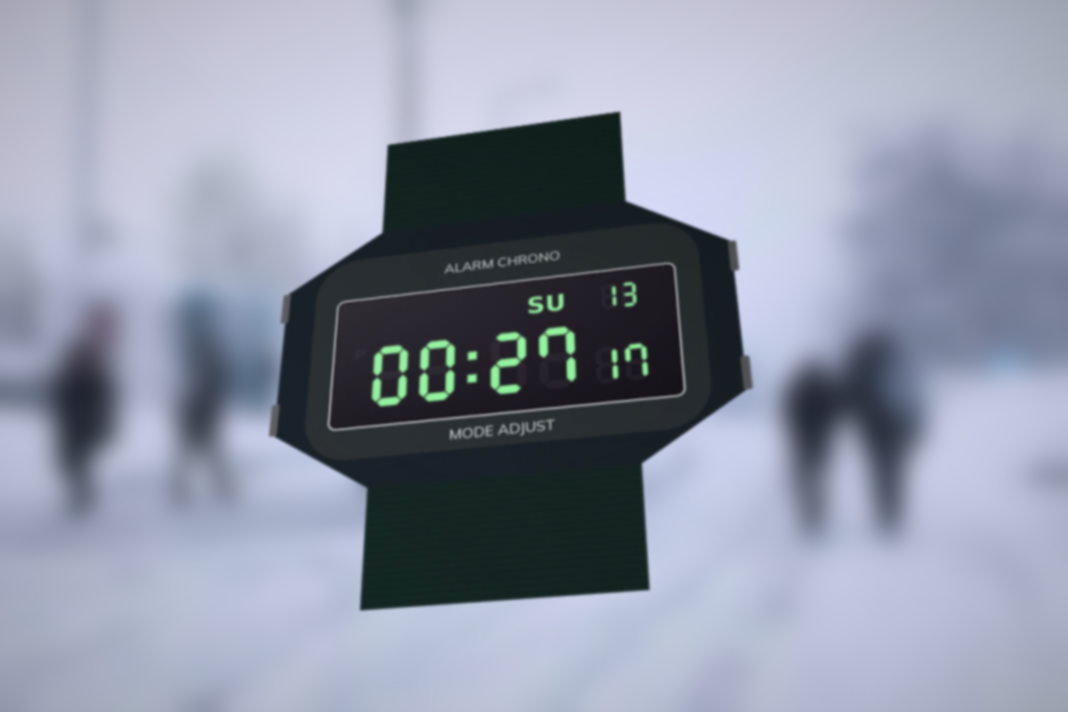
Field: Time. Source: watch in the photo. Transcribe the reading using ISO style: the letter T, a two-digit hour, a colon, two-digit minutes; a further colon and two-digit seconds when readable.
T00:27:17
